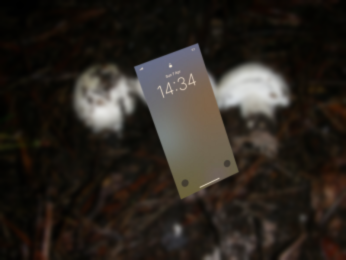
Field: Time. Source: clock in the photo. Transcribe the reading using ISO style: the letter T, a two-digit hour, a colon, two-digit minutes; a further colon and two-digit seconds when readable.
T14:34
